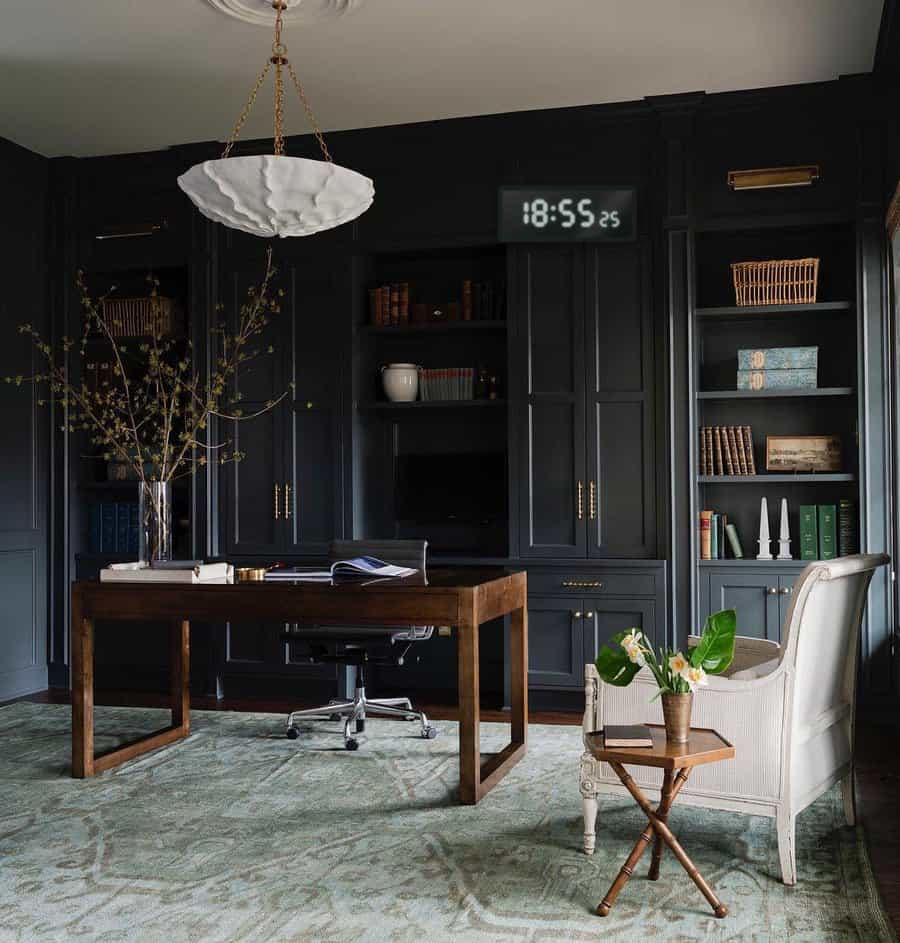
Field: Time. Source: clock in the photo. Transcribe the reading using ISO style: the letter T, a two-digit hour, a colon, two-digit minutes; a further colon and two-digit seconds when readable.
T18:55:25
